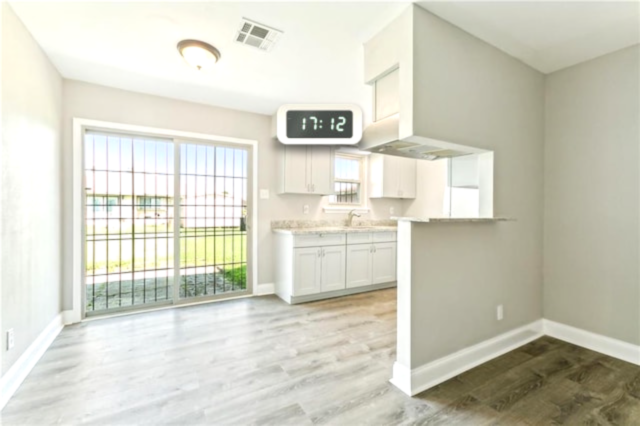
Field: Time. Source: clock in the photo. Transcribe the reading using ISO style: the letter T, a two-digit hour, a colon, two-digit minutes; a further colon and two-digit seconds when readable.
T17:12
